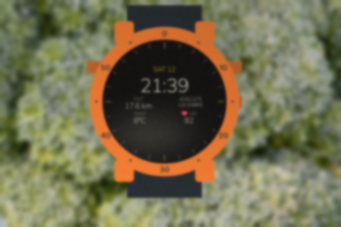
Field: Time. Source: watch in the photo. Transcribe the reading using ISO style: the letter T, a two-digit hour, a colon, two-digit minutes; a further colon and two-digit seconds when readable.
T21:39
